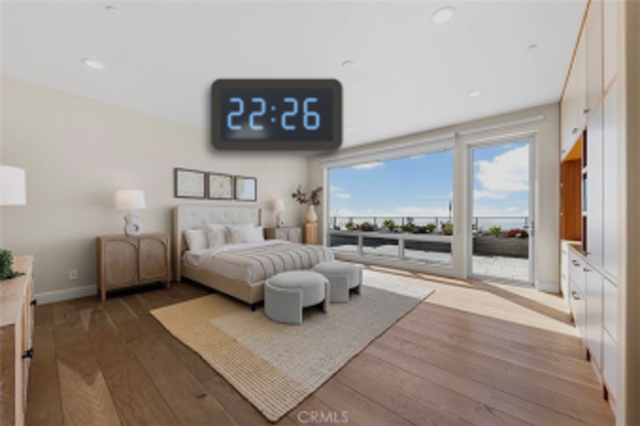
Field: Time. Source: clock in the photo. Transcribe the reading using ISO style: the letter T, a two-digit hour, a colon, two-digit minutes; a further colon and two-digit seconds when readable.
T22:26
